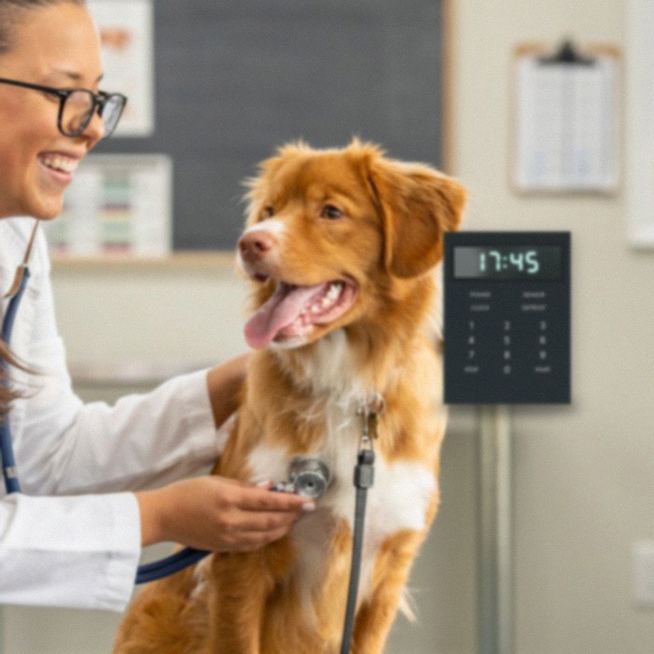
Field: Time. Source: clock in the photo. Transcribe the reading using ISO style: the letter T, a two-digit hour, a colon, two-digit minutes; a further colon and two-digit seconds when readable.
T17:45
